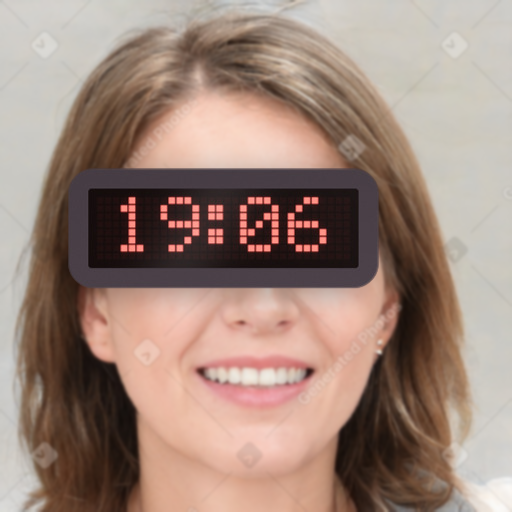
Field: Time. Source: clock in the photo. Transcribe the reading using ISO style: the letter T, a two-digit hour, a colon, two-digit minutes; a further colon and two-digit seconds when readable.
T19:06
